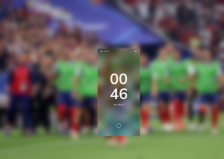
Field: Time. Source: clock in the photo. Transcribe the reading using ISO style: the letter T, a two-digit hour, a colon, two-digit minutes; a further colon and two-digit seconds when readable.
T00:46
